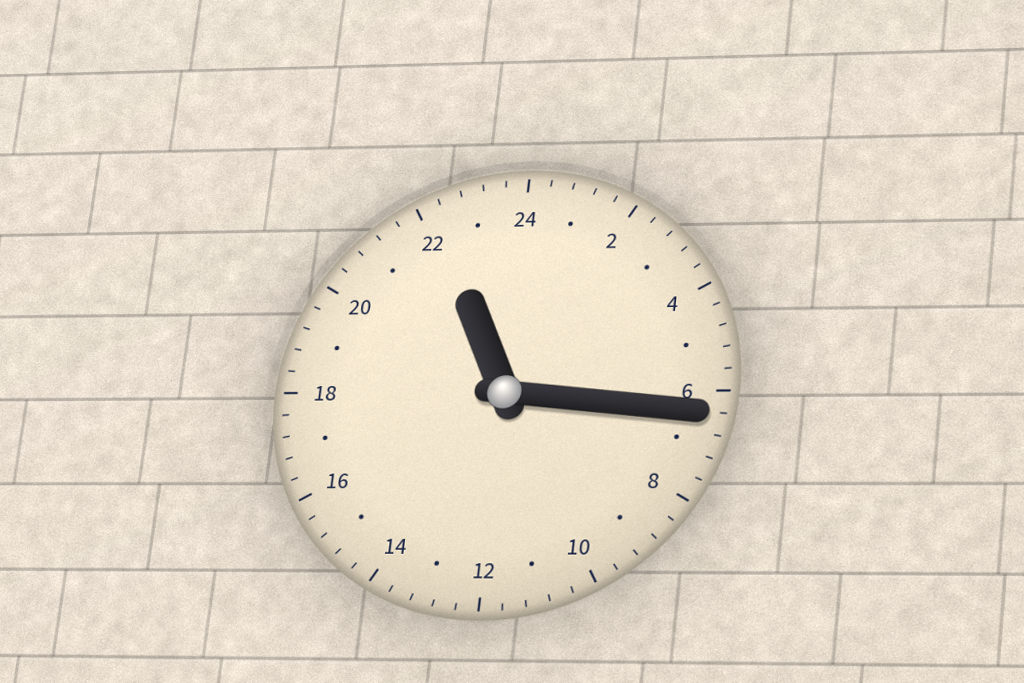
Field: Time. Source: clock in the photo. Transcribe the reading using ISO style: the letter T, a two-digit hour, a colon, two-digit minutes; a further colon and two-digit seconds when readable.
T22:16
